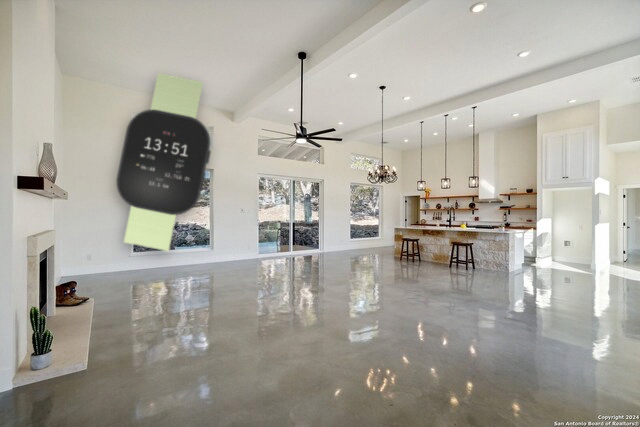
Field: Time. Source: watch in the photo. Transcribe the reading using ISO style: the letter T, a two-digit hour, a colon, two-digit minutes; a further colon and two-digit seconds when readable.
T13:51
